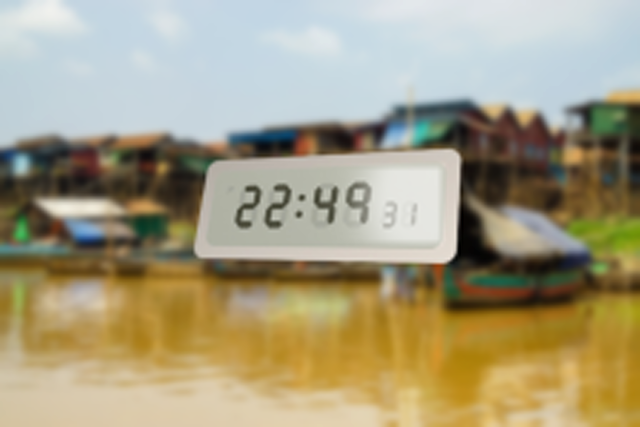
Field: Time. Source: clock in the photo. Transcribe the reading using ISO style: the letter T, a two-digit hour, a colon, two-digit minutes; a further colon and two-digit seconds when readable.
T22:49:31
